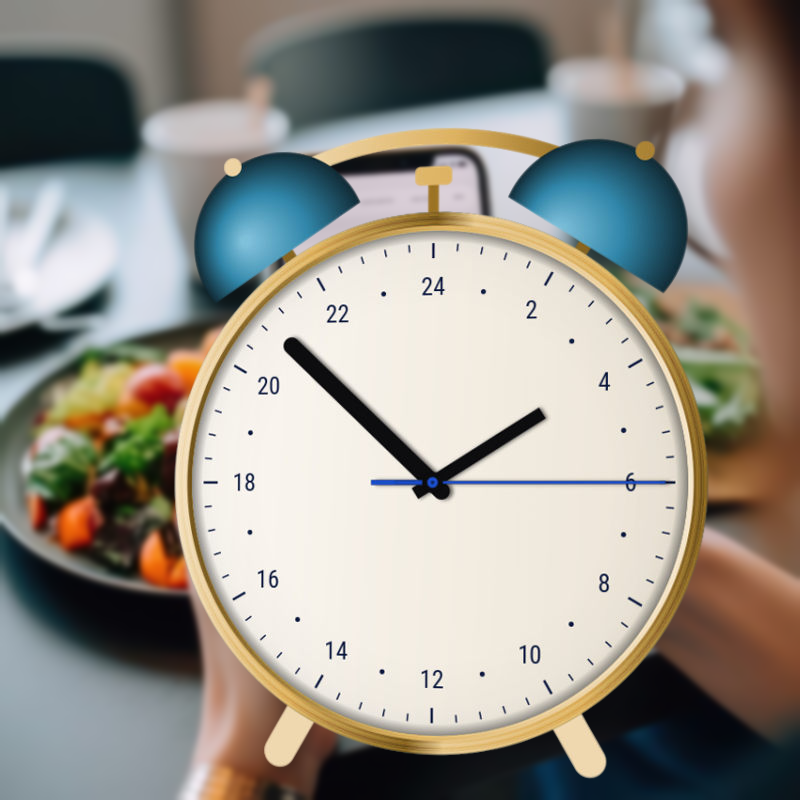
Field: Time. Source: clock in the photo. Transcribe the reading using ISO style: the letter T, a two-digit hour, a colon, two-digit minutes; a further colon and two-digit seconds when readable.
T03:52:15
